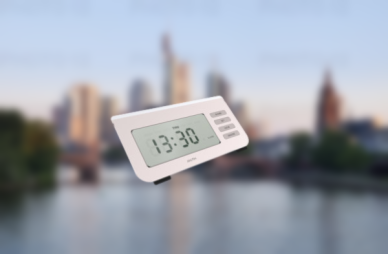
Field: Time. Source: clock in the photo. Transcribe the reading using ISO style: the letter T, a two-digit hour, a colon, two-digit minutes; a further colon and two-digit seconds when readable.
T13:30
